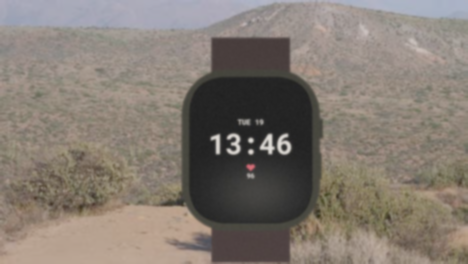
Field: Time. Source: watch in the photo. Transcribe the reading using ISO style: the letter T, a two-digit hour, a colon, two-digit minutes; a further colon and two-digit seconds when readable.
T13:46
